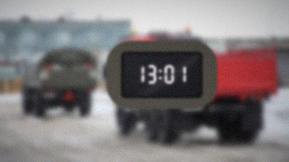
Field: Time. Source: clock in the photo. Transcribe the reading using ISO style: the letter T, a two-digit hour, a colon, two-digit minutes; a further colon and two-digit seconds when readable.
T13:01
